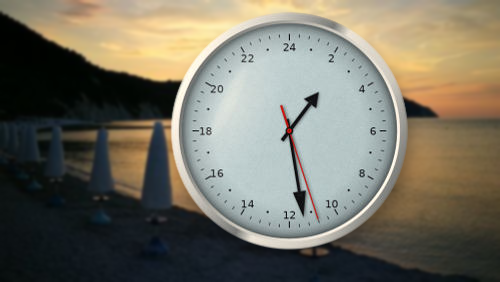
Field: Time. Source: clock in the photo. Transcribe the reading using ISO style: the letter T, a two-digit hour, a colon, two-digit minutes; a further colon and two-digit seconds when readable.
T02:28:27
